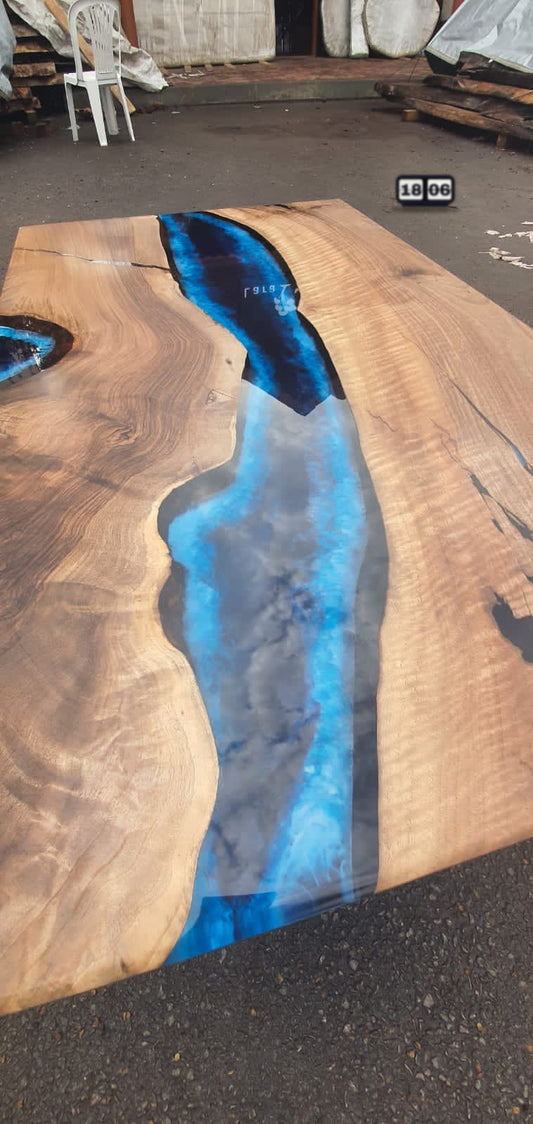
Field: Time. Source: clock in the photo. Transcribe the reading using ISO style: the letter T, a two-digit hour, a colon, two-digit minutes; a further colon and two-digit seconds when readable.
T18:06
